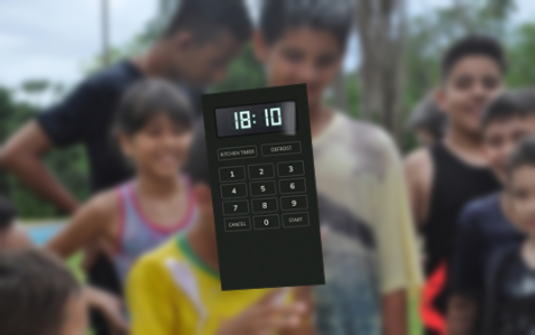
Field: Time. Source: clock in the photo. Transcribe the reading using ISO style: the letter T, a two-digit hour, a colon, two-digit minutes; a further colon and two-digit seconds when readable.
T18:10
